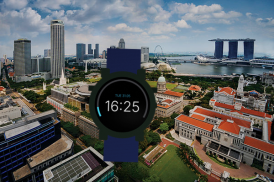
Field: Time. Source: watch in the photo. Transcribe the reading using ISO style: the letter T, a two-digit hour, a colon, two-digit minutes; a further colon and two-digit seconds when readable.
T16:25
